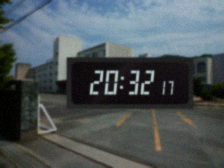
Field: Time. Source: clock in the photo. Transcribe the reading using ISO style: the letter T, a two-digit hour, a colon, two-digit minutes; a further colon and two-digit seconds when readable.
T20:32:17
